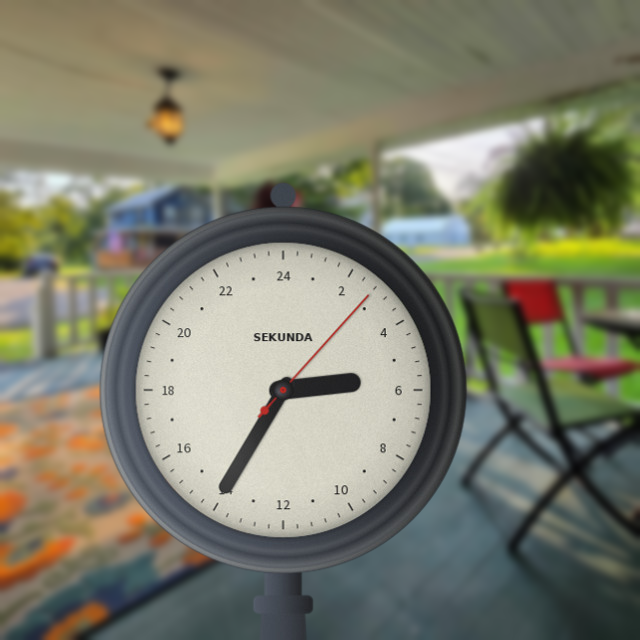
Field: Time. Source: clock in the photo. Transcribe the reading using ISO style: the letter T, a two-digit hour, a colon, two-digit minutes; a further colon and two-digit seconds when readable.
T05:35:07
